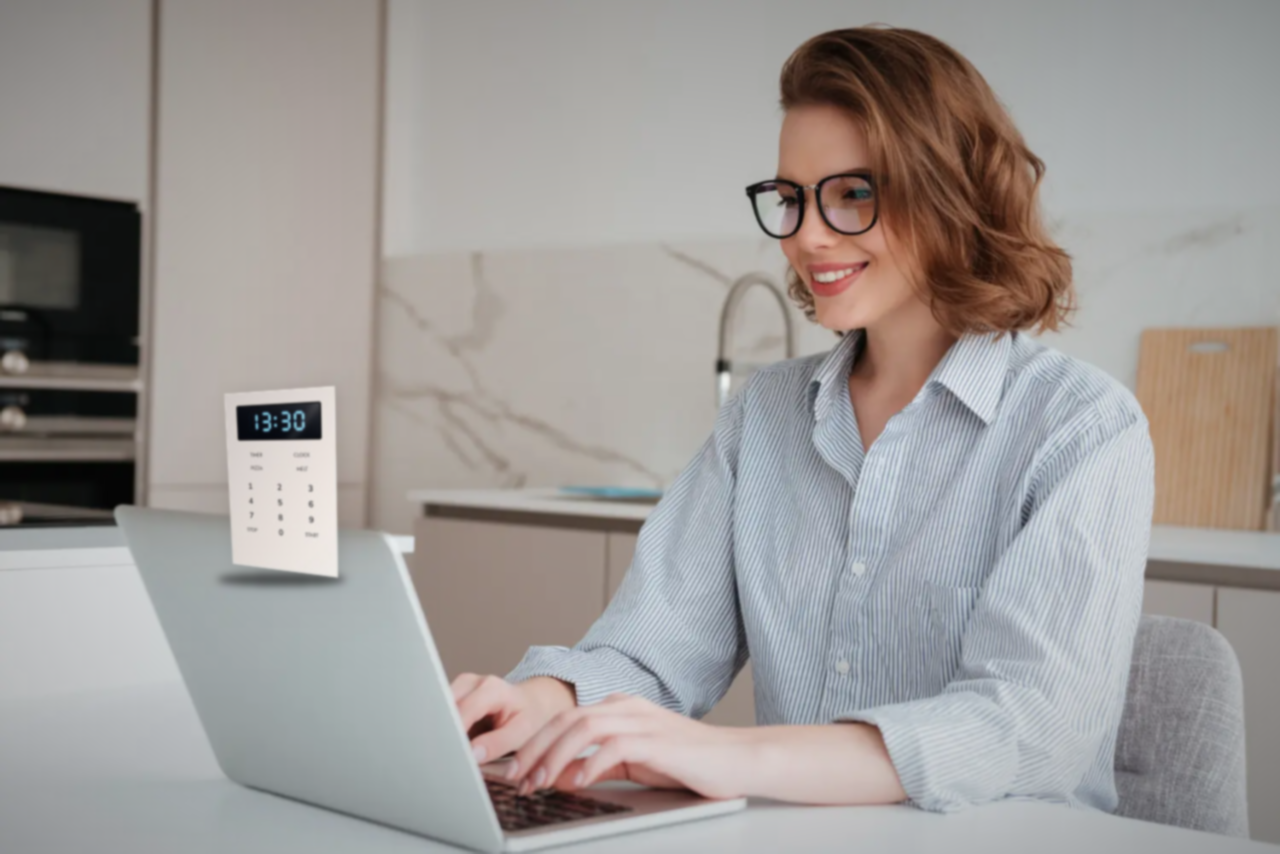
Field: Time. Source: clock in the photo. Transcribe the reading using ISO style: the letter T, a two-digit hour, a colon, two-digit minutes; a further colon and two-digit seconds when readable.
T13:30
